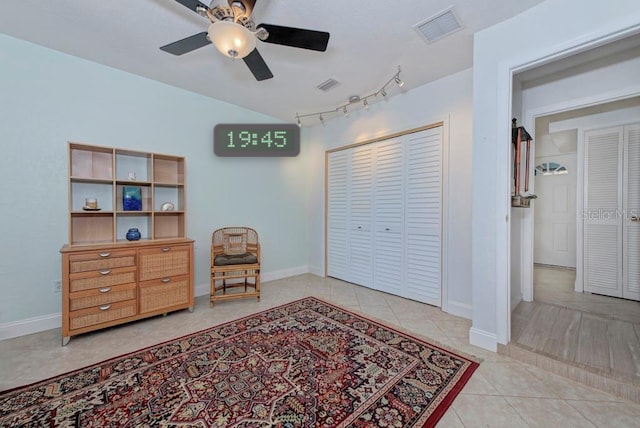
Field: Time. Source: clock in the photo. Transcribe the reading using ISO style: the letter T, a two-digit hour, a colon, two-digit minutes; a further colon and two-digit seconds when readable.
T19:45
